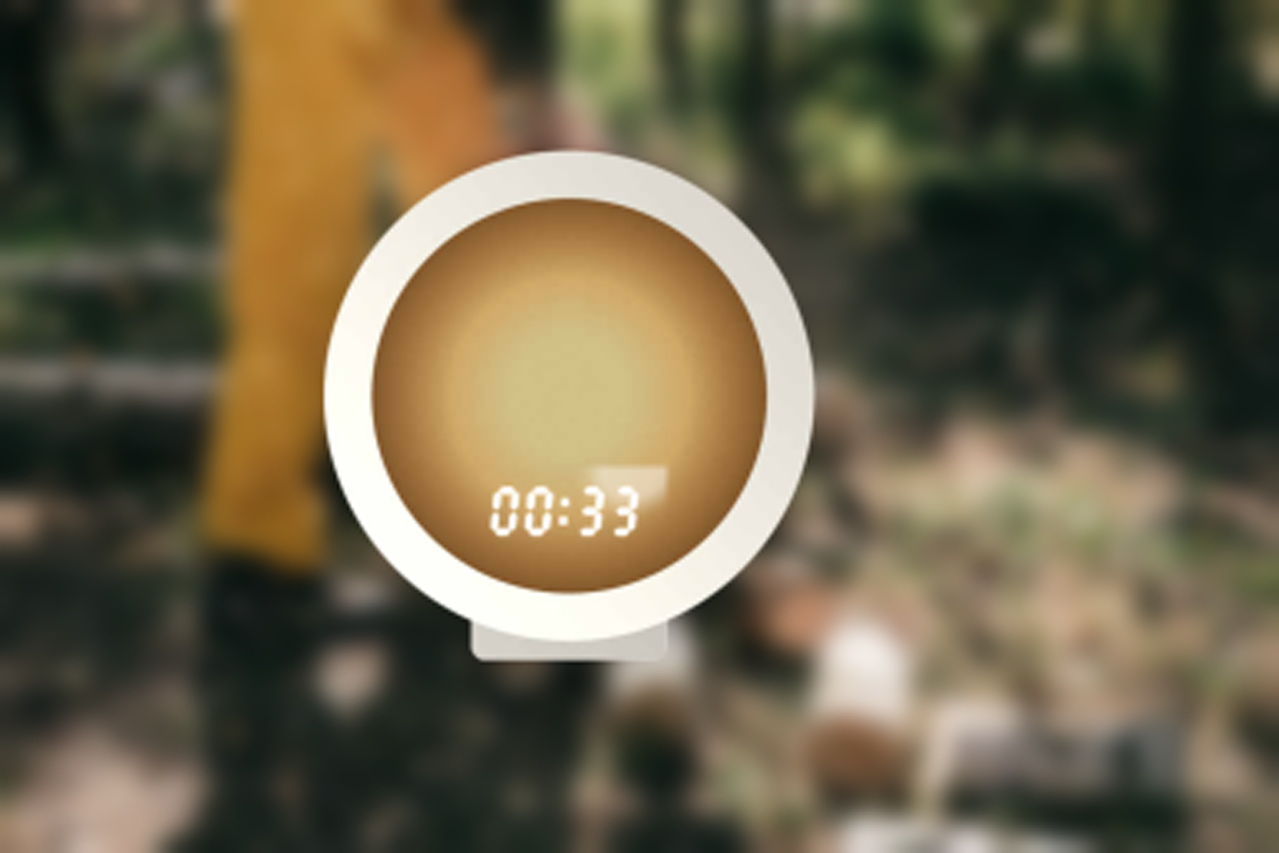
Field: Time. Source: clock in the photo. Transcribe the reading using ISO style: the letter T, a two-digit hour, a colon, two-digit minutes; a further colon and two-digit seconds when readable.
T00:33
